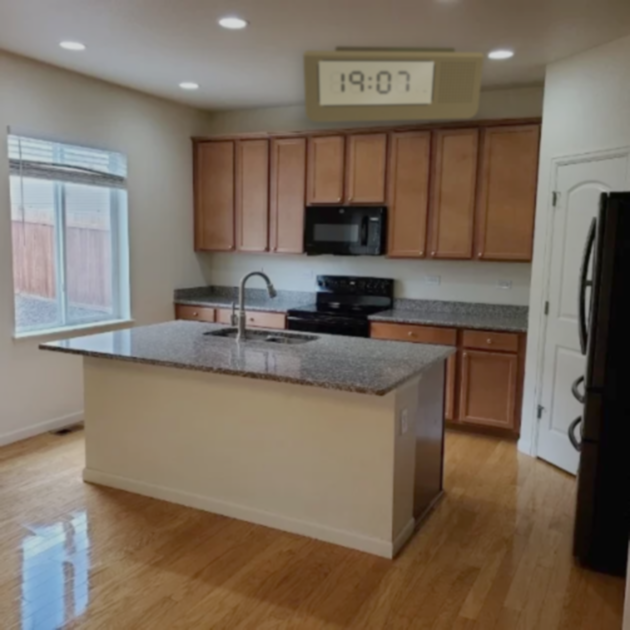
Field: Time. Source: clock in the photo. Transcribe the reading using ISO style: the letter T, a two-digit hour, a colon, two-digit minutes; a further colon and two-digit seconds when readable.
T19:07
